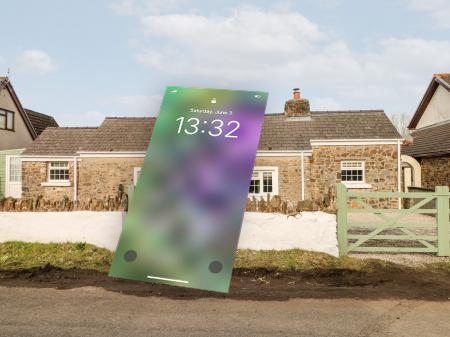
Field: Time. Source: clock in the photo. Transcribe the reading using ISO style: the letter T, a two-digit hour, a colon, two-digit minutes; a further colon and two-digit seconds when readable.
T13:32
